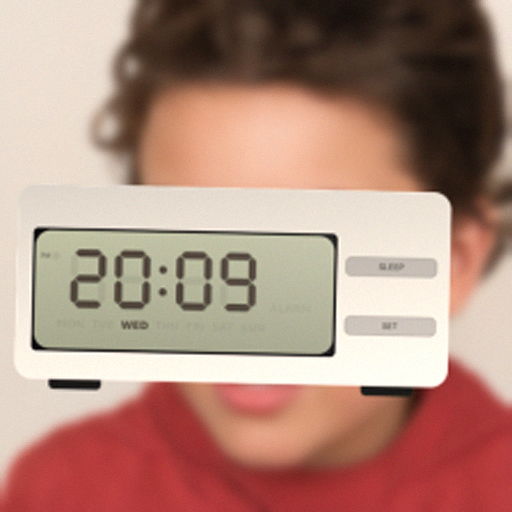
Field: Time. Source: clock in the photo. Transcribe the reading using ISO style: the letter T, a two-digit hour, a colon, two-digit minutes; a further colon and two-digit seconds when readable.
T20:09
